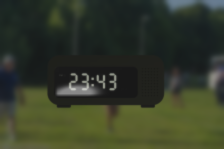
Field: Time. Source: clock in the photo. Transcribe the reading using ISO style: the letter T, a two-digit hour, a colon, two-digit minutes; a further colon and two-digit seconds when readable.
T23:43
